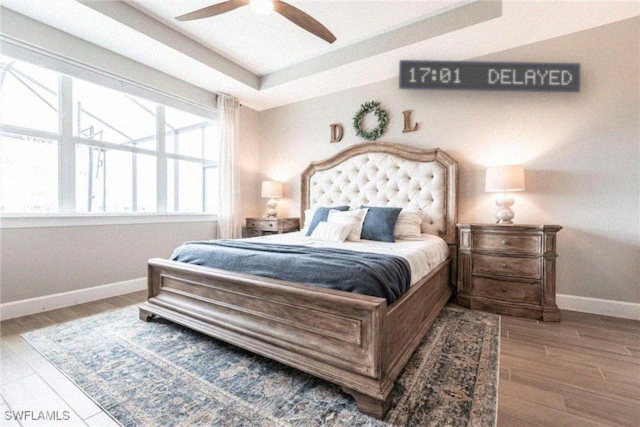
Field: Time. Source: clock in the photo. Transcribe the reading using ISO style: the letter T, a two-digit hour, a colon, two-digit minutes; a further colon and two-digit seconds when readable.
T17:01
